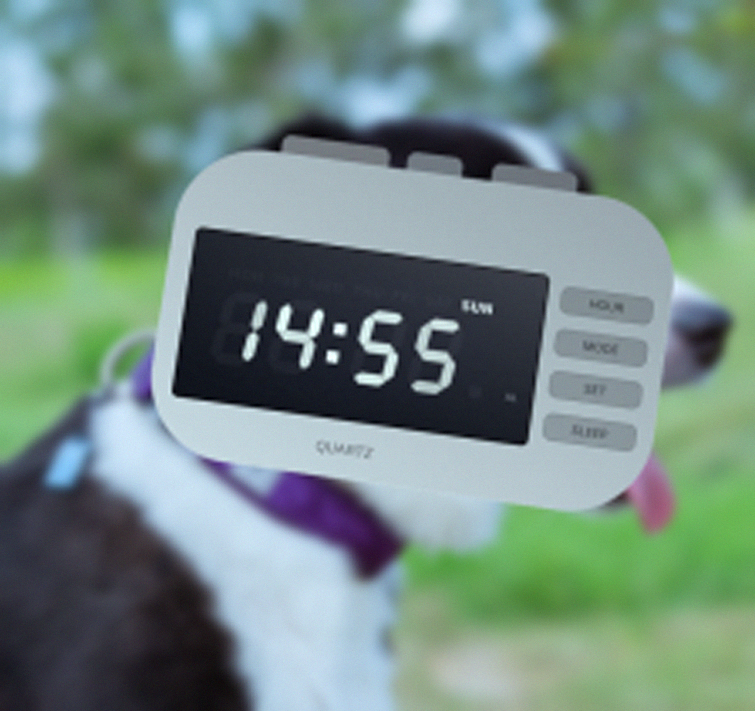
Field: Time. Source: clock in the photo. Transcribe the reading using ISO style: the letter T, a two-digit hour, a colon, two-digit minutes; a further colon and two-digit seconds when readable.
T14:55
